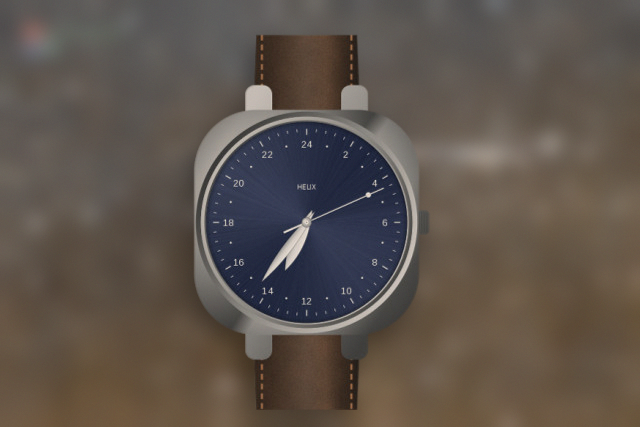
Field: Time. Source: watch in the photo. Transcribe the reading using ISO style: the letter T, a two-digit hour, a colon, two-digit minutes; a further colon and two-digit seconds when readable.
T13:36:11
